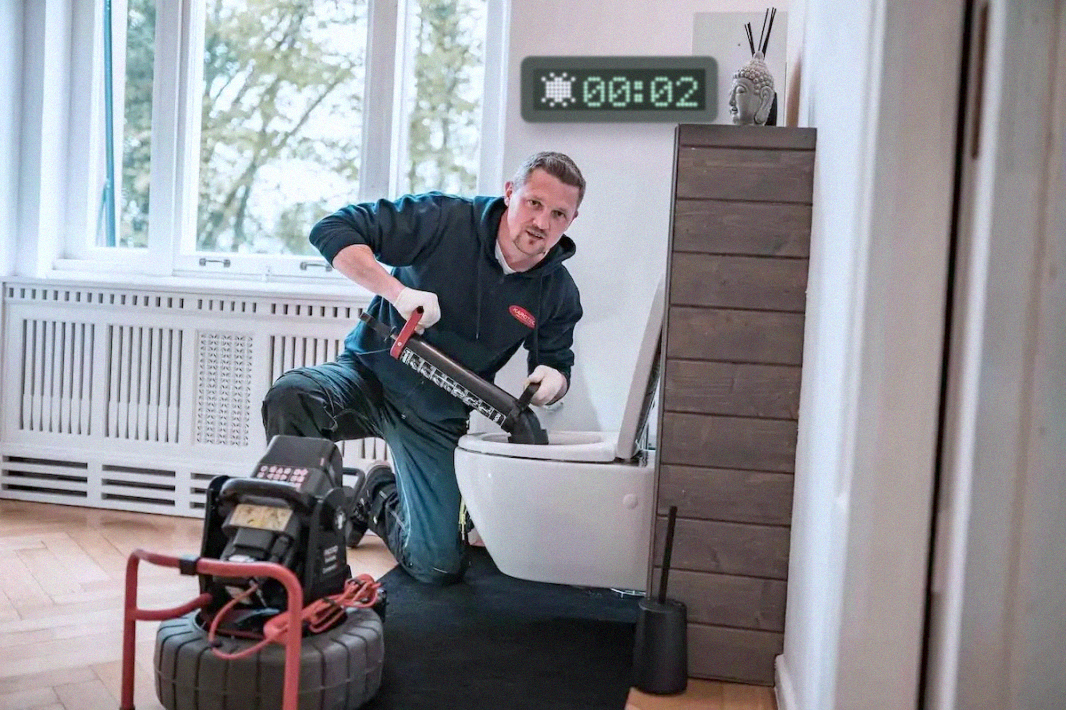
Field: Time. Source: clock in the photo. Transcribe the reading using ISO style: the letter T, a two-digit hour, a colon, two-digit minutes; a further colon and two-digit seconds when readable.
T00:02
